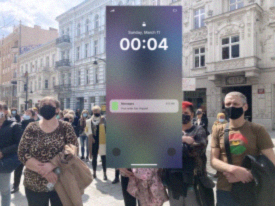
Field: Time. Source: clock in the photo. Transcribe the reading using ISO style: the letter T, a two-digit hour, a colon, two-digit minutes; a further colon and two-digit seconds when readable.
T00:04
